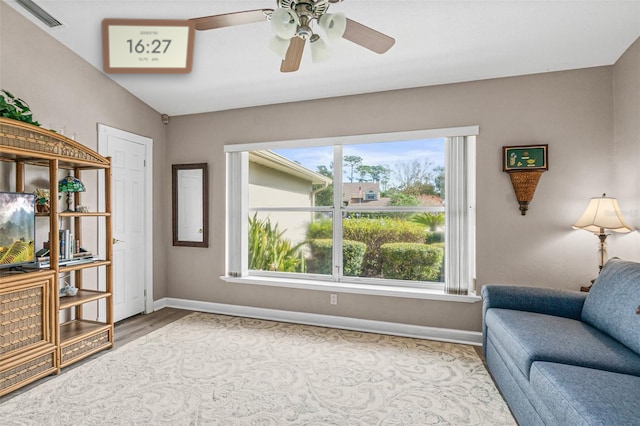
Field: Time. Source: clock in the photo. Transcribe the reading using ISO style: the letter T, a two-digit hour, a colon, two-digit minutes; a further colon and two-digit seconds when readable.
T16:27
